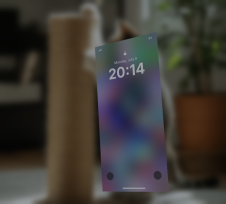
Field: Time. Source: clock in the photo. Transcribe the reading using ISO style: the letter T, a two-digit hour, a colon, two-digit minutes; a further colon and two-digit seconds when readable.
T20:14
